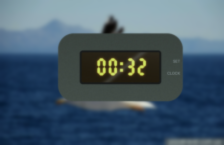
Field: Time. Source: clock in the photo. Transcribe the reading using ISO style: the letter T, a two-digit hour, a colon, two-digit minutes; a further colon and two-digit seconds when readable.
T00:32
